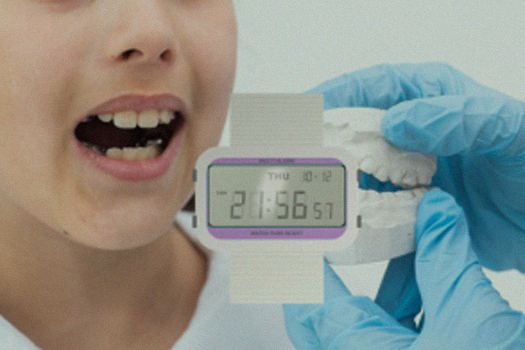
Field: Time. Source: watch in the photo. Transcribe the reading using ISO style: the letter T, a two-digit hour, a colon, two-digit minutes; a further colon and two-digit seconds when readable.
T21:56:57
